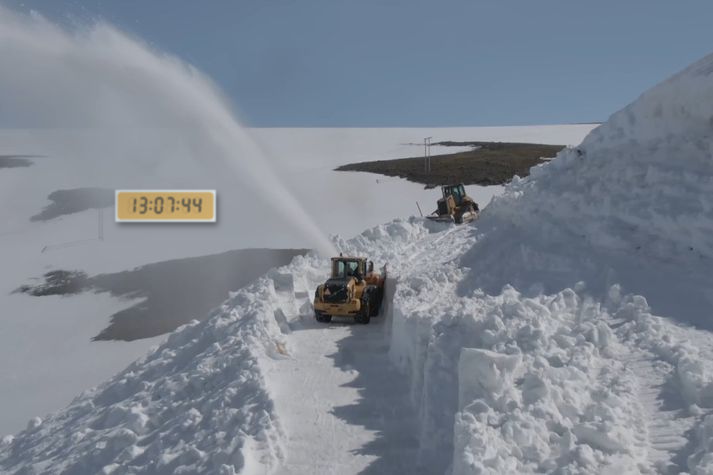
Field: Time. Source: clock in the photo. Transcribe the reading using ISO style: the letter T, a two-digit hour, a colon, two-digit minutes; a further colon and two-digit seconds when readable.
T13:07:44
